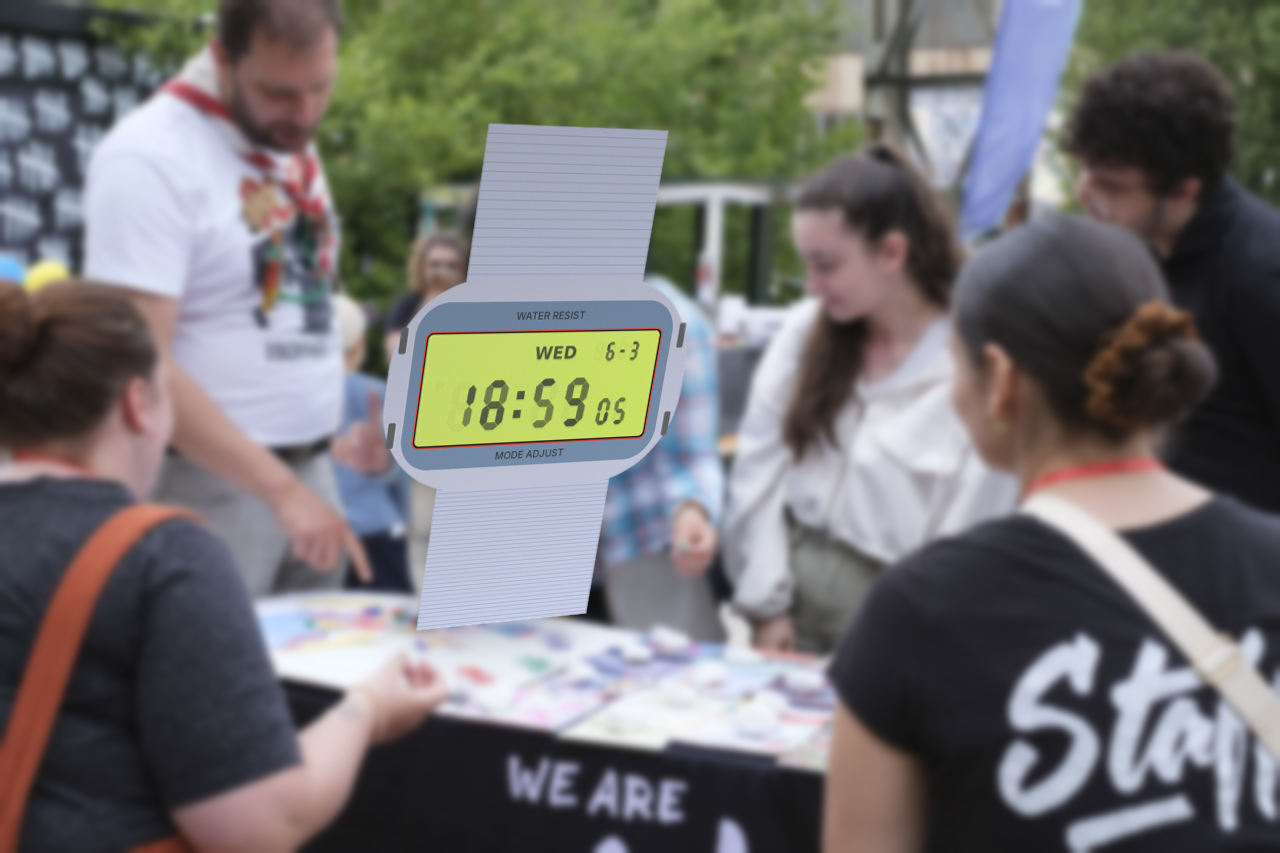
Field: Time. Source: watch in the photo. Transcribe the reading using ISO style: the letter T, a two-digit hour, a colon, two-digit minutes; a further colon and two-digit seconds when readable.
T18:59:05
